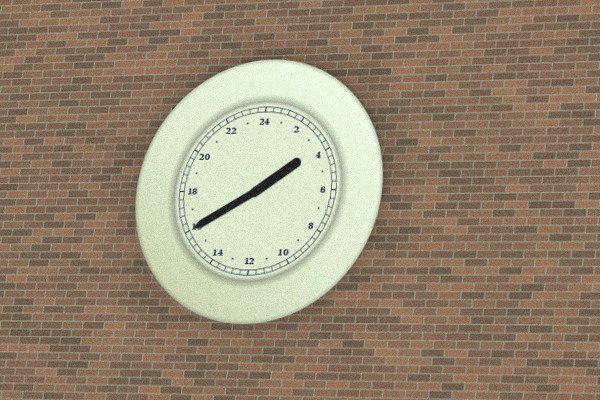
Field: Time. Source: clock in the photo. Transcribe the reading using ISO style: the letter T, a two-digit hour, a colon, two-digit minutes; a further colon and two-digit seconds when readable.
T03:40
